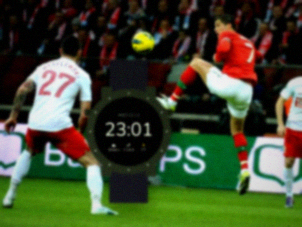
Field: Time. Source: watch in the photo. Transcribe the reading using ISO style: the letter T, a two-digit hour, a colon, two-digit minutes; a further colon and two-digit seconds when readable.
T23:01
